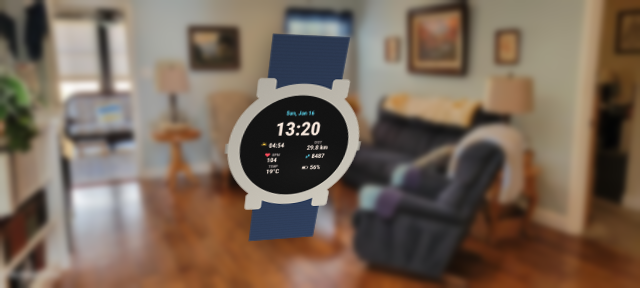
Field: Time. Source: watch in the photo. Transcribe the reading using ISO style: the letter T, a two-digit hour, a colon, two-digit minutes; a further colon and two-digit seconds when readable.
T13:20
